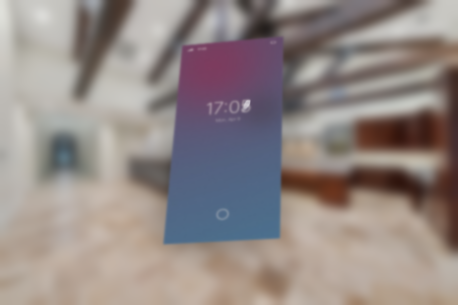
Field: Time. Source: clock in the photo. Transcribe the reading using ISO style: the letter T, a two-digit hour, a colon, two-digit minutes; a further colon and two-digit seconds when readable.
T17:05
